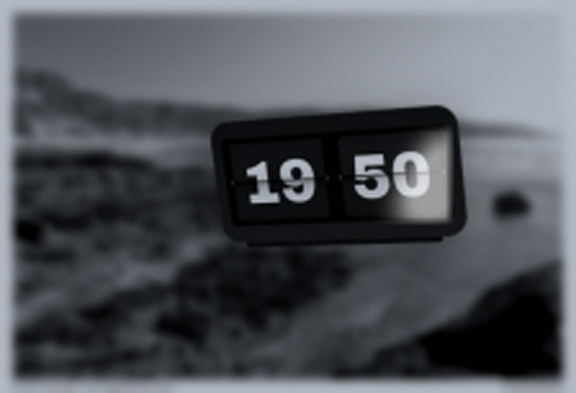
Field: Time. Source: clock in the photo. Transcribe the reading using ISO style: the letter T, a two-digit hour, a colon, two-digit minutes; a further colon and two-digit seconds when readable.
T19:50
